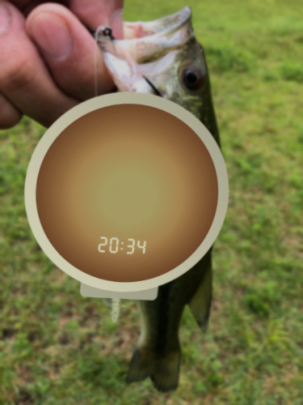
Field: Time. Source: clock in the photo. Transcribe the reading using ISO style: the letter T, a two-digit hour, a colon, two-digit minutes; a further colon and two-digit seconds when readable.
T20:34
